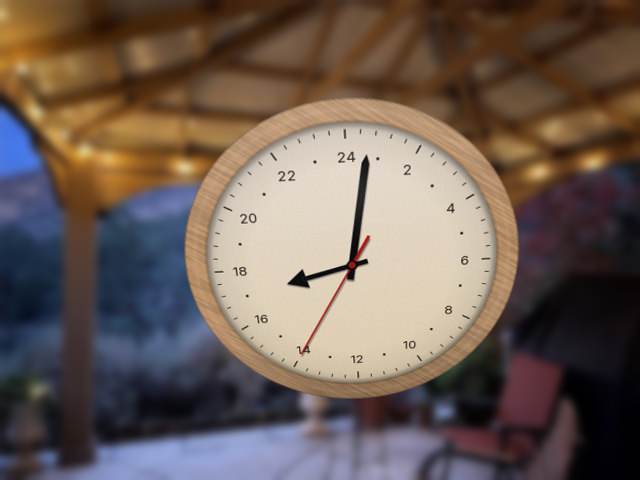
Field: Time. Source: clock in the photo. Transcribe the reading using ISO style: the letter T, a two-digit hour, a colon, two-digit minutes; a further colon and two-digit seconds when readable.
T17:01:35
